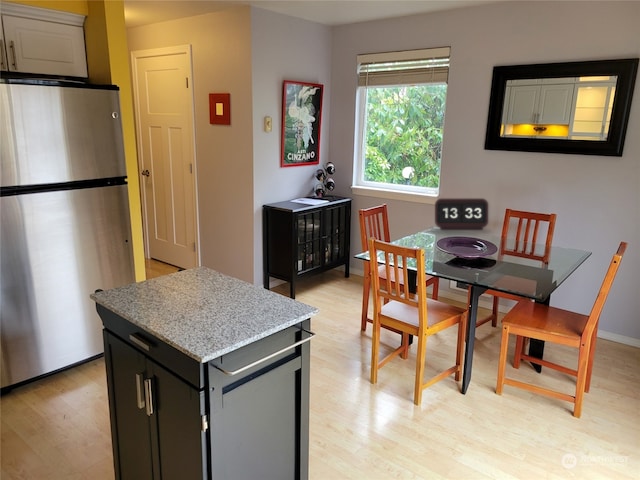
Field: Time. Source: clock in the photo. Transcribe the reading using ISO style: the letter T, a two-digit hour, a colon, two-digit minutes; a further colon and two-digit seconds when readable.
T13:33
